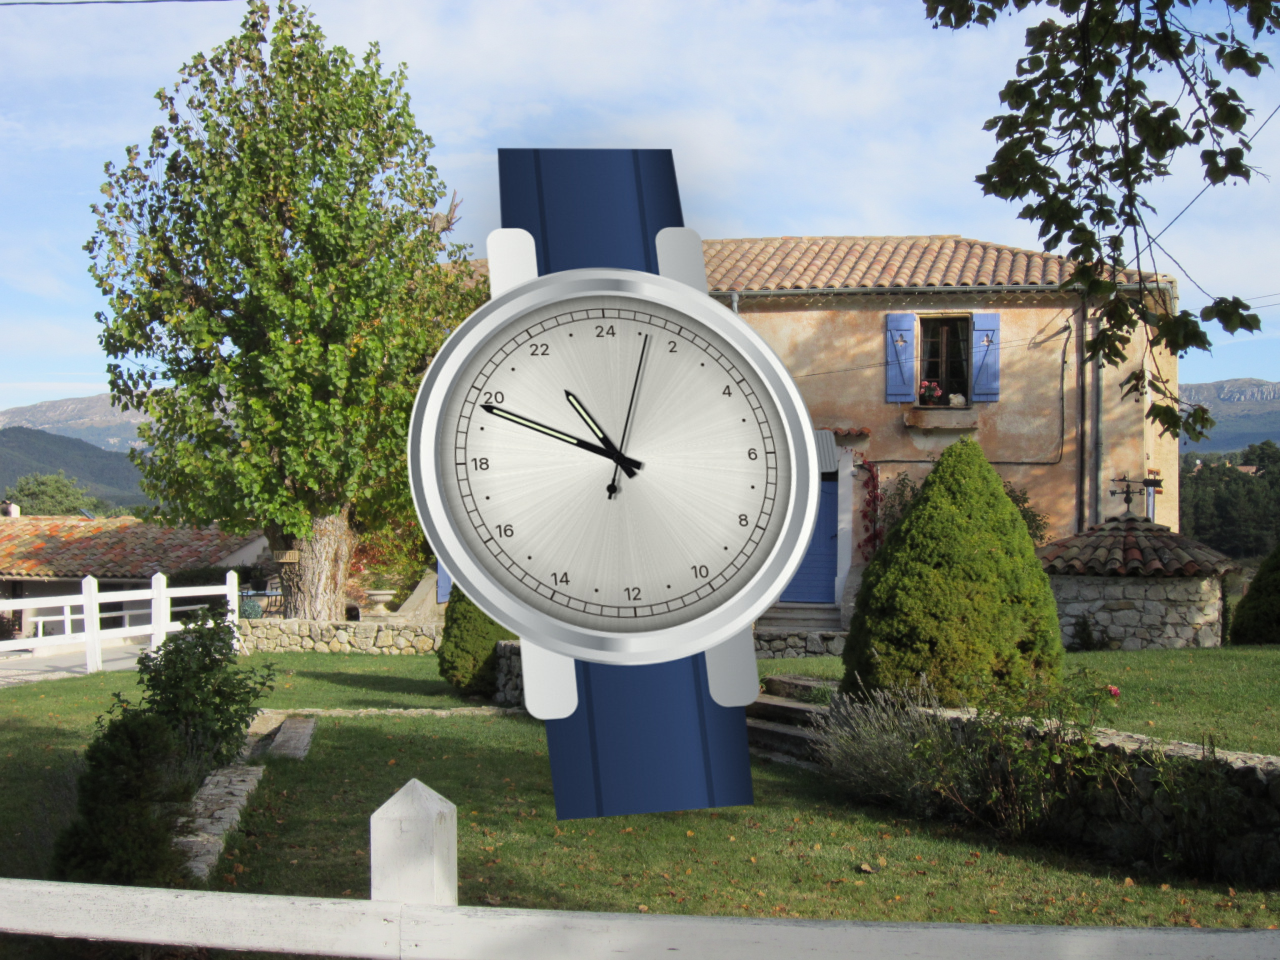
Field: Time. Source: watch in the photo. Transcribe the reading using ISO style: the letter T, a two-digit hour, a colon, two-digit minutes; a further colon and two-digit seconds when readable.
T21:49:03
